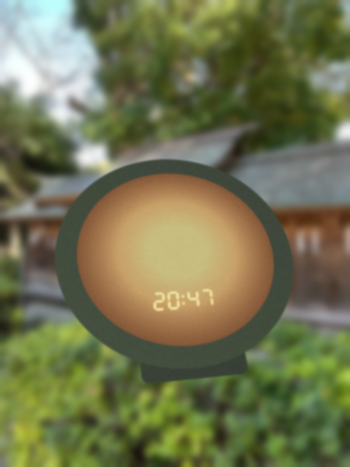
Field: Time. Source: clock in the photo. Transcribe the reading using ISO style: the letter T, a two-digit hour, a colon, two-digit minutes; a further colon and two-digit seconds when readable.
T20:47
